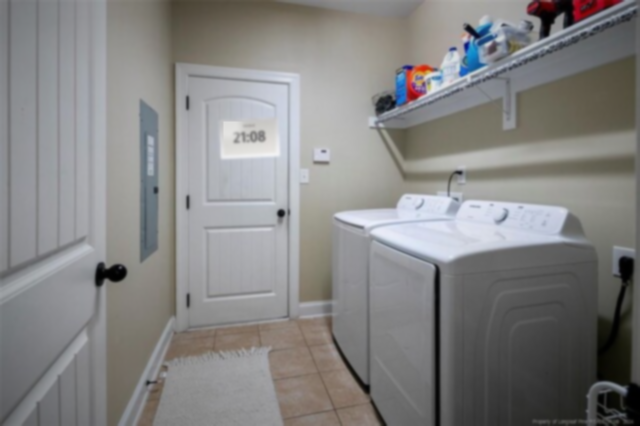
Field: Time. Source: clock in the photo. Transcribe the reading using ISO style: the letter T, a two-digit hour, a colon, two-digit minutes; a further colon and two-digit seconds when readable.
T21:08
